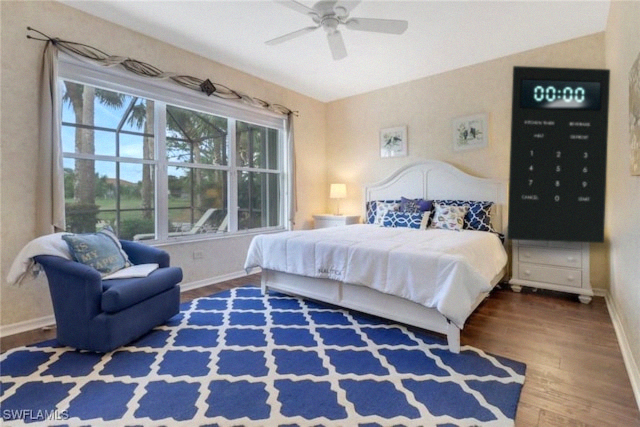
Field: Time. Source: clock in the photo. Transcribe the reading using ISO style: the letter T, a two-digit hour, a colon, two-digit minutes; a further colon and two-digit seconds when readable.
T00:00
